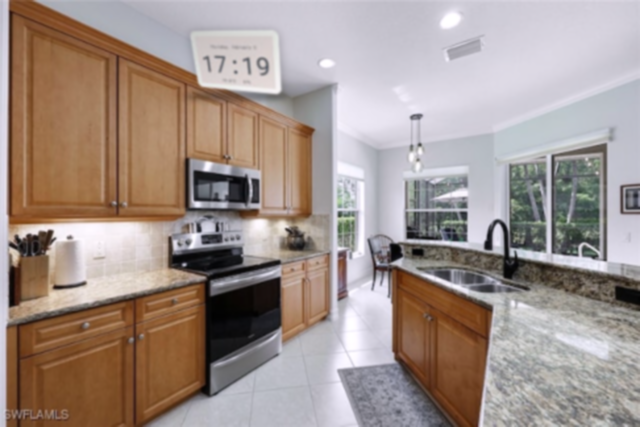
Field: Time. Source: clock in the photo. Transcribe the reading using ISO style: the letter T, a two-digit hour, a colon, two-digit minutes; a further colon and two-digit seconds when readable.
T17:19
